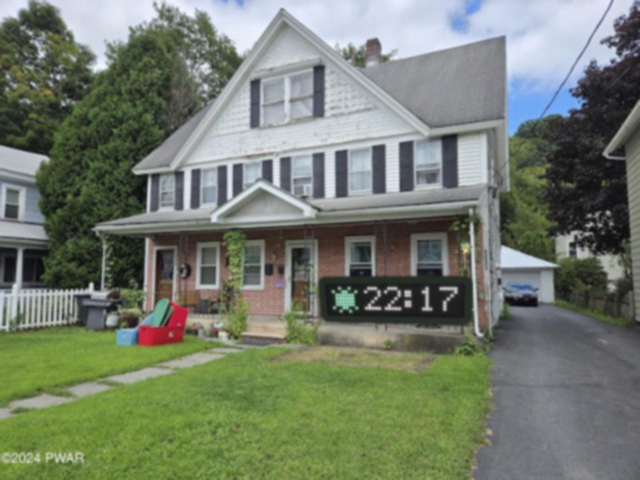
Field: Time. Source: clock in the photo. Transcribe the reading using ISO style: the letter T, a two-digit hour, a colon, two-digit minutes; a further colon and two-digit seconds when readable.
T22:17
